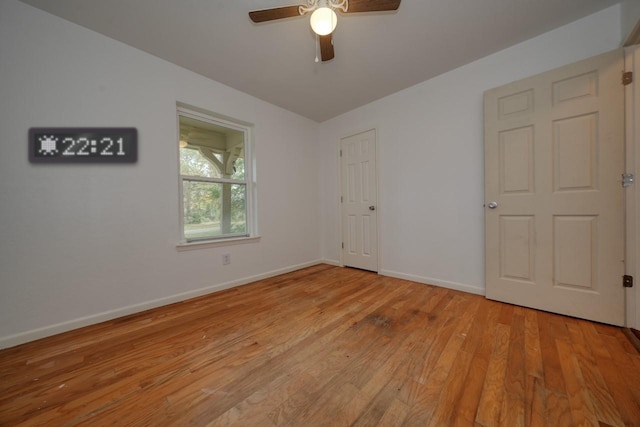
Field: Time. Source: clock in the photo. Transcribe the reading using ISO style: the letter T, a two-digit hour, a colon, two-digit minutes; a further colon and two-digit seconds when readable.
T22:21
